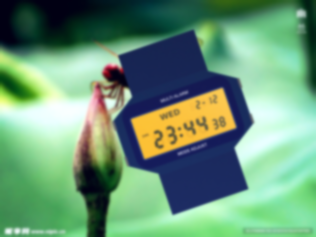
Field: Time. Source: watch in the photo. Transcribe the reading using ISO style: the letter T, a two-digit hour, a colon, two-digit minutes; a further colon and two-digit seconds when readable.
T23:44
